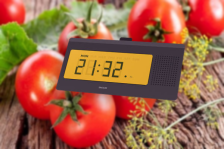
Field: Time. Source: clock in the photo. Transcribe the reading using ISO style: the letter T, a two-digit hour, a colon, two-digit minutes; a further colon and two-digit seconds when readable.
T21:32
